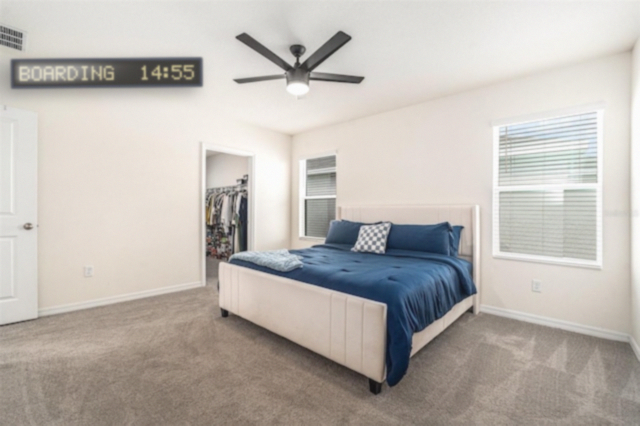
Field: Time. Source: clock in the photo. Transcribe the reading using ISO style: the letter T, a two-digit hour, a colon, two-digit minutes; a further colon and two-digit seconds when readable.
T14:55
